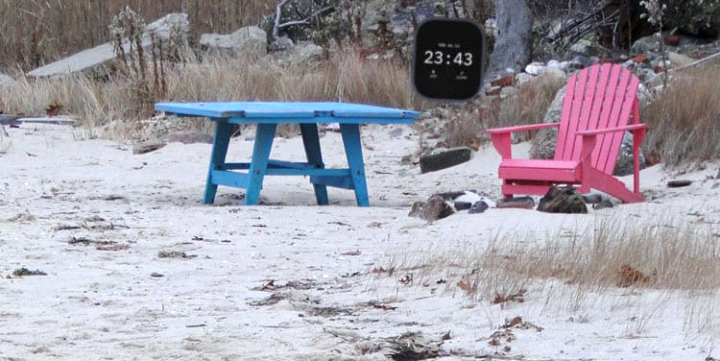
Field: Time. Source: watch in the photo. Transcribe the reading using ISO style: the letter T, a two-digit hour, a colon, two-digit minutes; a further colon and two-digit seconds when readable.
T23:43
